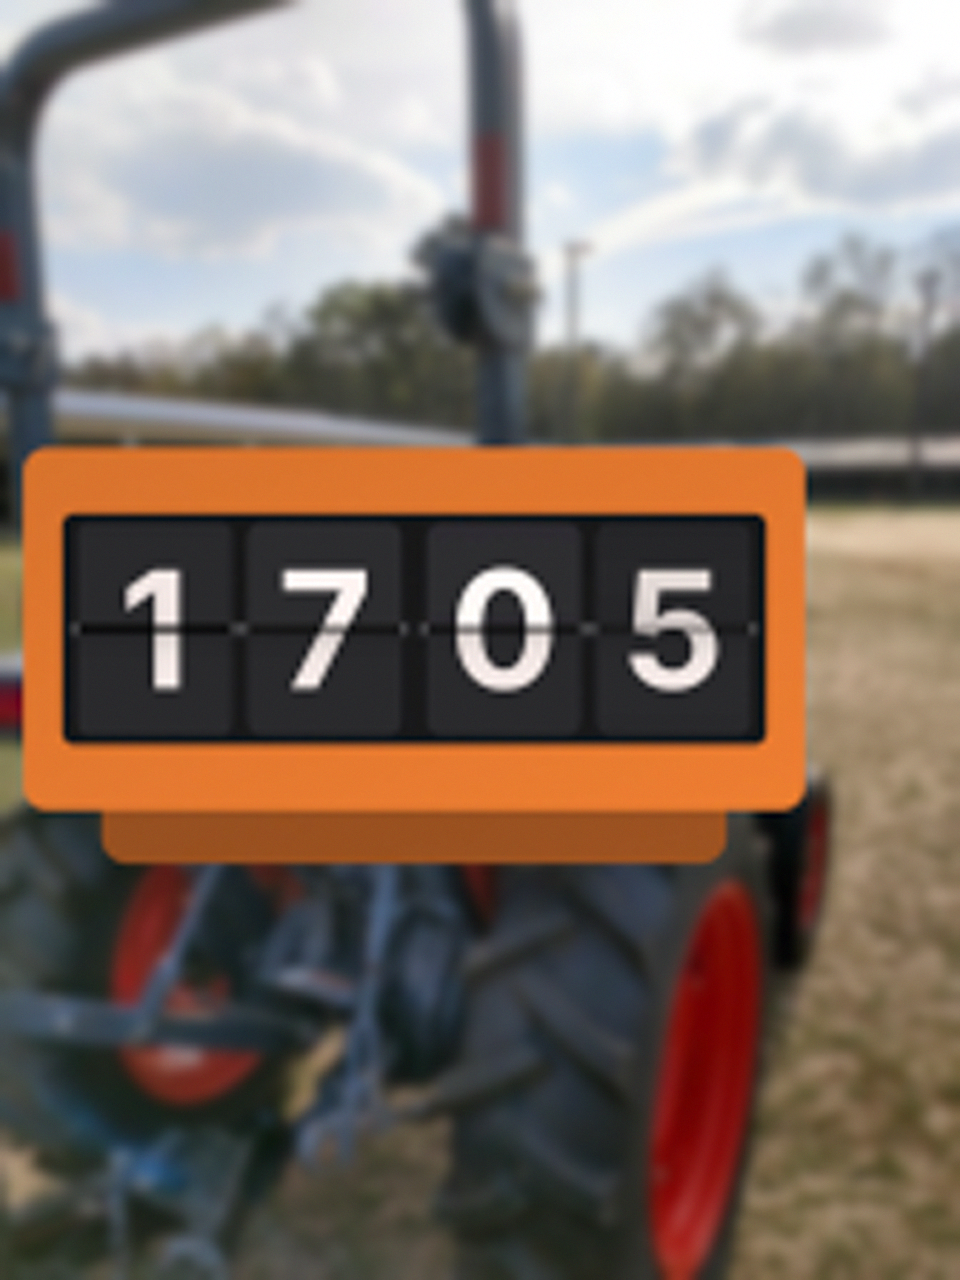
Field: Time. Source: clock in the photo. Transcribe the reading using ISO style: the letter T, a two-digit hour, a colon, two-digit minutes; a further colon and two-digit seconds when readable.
T17:05
